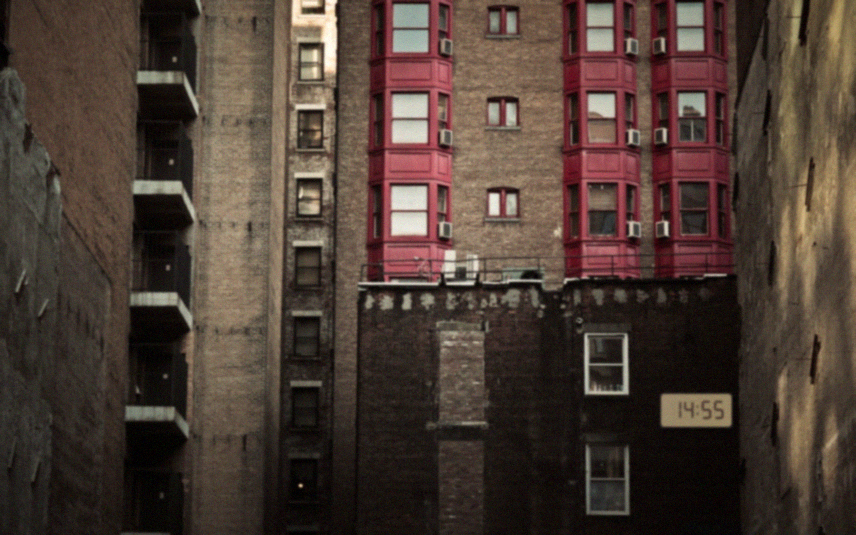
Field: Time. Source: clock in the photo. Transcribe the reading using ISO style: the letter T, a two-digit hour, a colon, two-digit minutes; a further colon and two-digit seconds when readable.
T14:55
